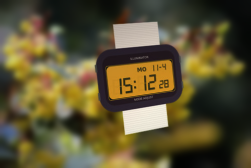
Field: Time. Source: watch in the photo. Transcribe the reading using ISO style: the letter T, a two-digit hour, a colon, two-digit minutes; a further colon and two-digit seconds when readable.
T15:12:28
